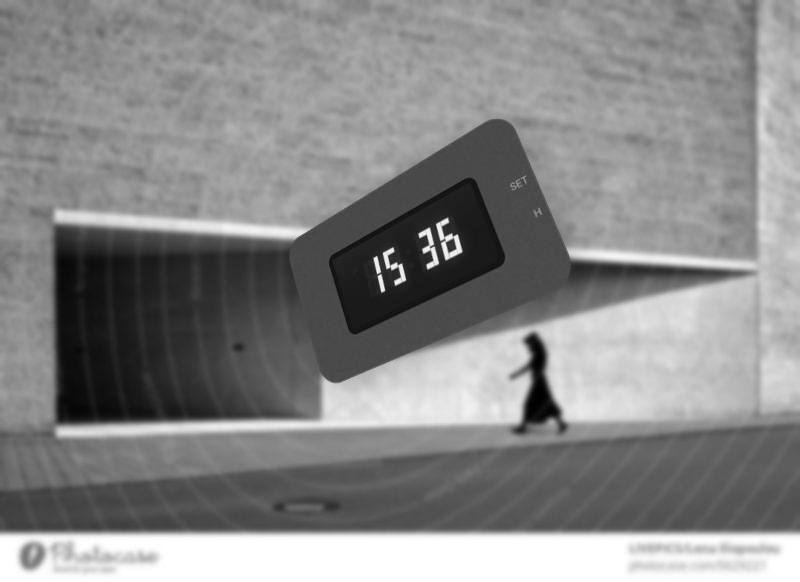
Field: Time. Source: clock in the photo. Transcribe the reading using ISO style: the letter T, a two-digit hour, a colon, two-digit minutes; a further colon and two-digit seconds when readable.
T15:36
